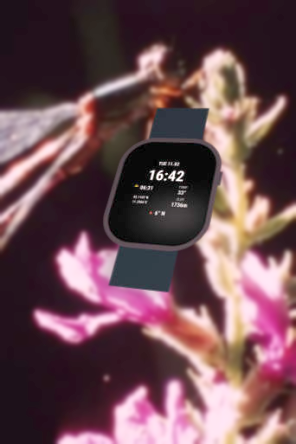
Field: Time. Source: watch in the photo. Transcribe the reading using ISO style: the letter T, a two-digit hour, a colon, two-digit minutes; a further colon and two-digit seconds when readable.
T16:42
